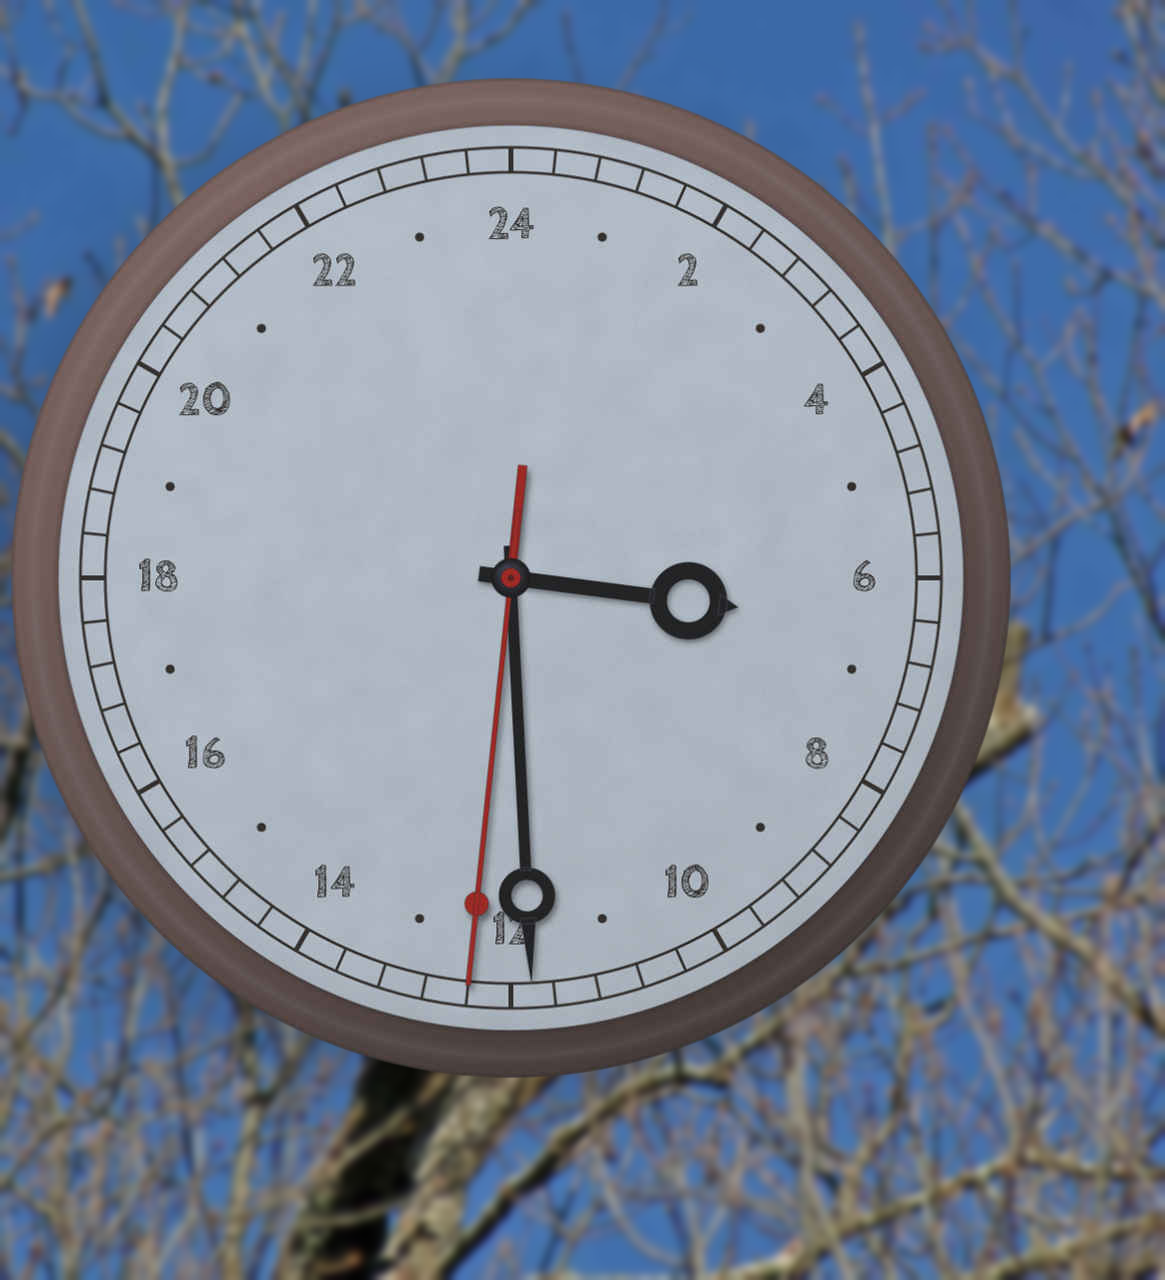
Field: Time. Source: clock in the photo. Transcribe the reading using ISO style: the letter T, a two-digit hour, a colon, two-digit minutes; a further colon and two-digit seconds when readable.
T06:29:31
